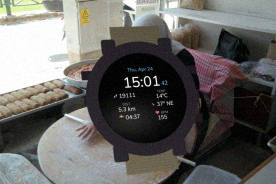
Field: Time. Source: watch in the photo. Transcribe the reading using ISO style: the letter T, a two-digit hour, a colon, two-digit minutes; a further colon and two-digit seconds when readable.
T15:01
